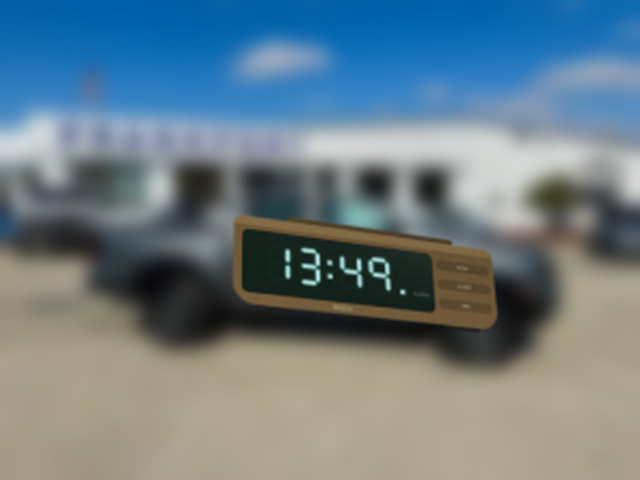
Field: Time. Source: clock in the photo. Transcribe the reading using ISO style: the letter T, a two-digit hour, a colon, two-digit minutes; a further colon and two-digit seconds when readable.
T13:49
